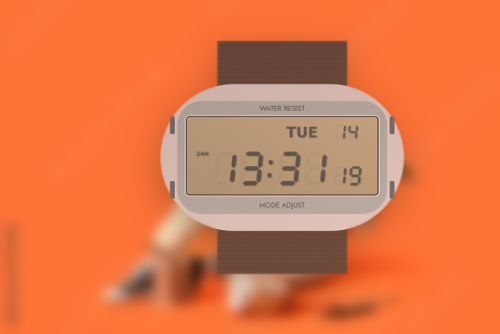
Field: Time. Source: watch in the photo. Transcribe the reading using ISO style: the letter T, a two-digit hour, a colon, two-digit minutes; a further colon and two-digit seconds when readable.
T13:31:19
